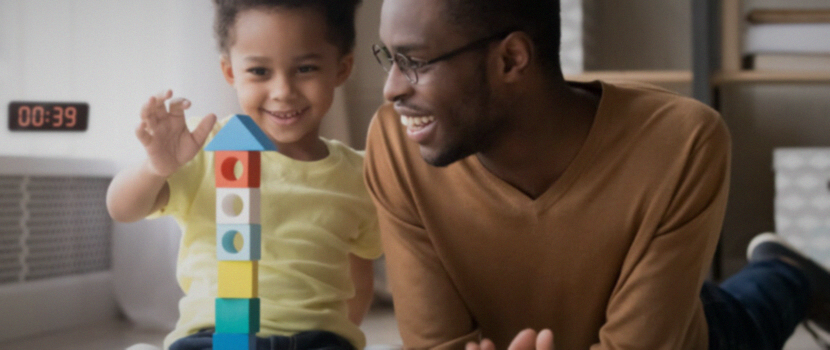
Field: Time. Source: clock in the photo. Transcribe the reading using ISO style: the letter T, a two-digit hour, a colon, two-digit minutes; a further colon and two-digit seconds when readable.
T00:39
